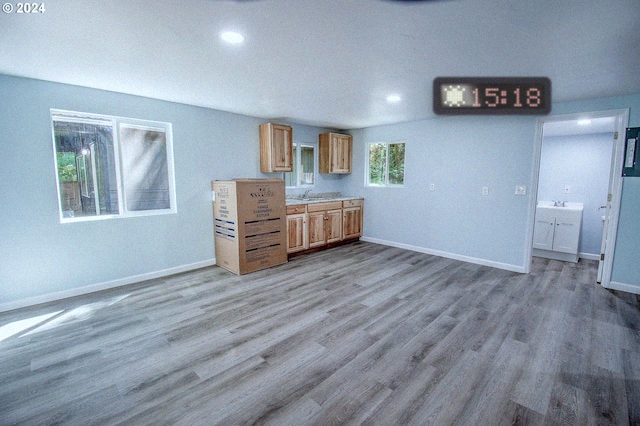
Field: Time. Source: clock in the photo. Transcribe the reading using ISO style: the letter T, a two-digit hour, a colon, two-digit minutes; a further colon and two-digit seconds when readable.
T15:18
